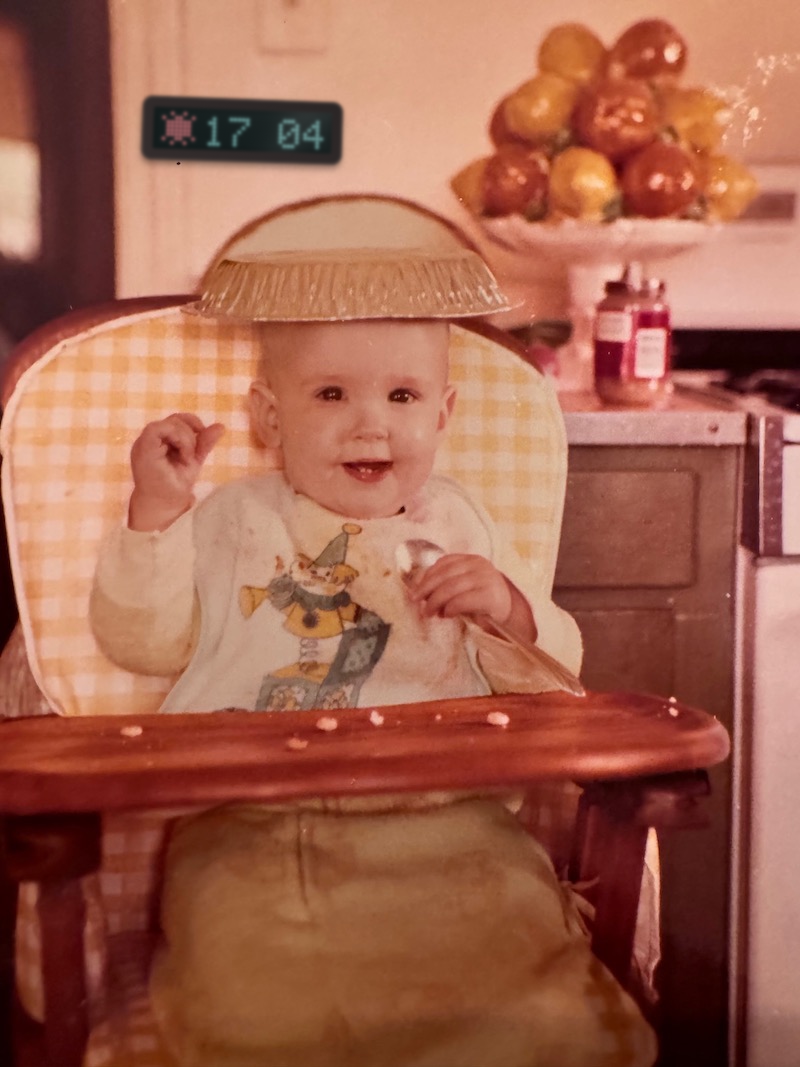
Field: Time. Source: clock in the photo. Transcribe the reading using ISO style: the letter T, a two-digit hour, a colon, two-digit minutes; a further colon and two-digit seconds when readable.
T17:04
